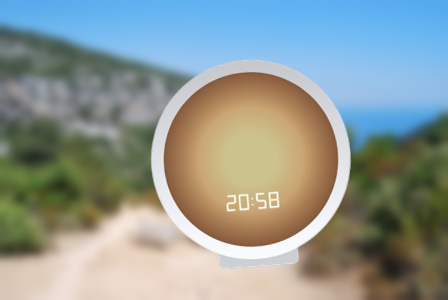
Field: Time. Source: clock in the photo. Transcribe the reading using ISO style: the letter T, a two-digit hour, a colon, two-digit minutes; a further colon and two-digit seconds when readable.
T20:58
